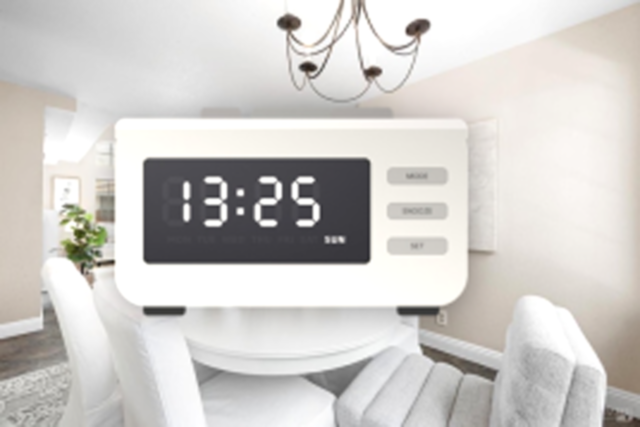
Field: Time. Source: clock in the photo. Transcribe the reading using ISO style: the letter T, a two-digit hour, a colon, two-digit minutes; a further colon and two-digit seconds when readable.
T13:25
